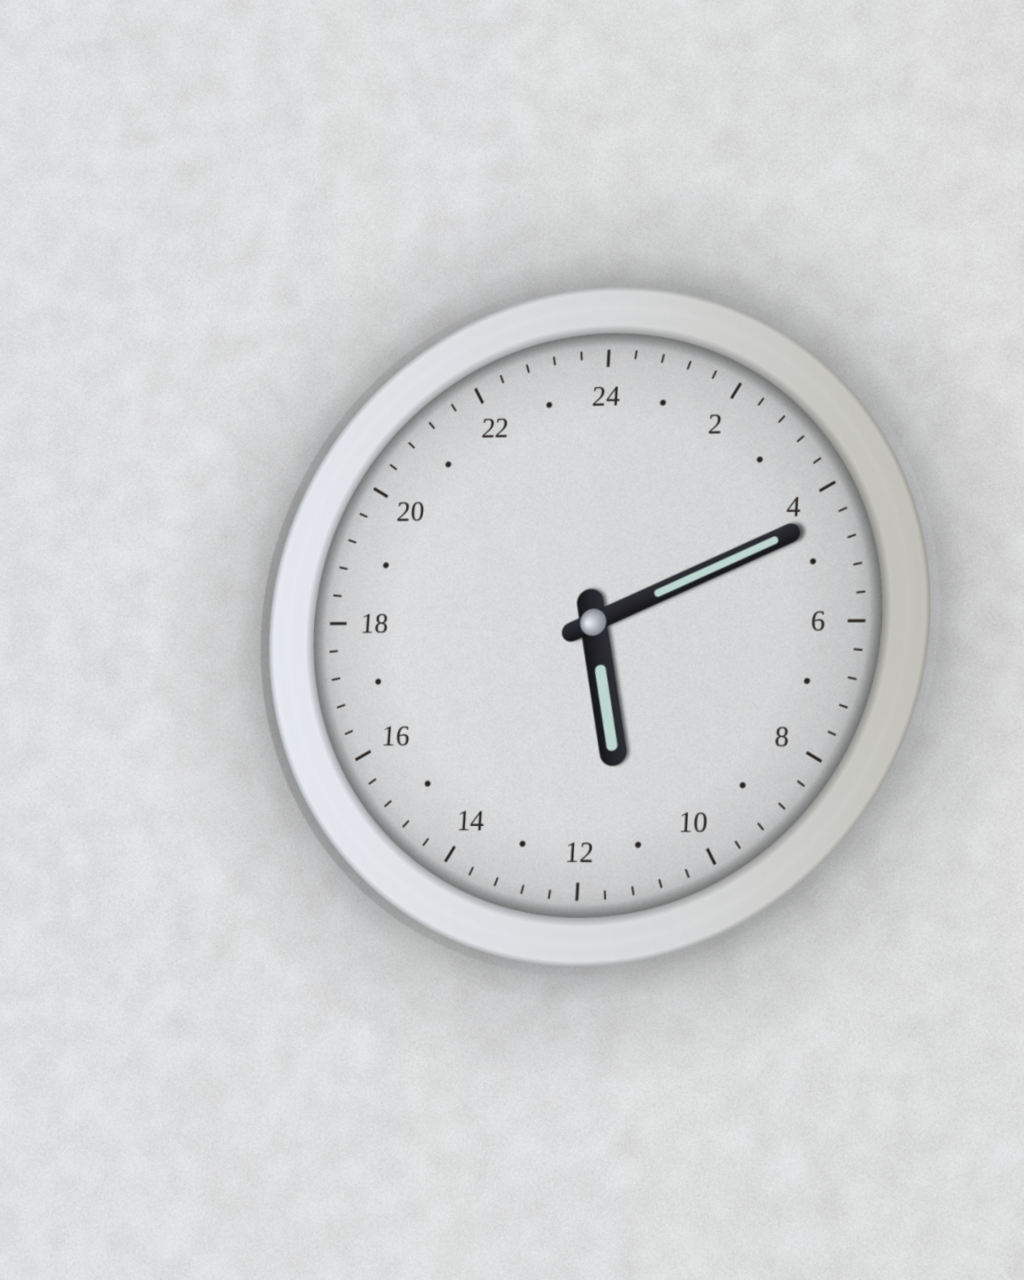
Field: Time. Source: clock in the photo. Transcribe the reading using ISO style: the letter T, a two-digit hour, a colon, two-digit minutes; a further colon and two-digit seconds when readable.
T11:11
